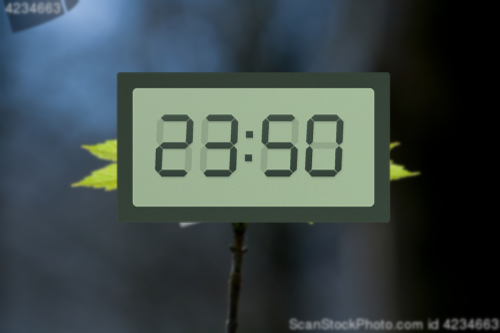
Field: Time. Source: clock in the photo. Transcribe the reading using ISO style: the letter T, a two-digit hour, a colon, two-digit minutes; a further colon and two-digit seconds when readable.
T23:50
